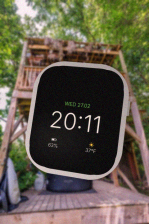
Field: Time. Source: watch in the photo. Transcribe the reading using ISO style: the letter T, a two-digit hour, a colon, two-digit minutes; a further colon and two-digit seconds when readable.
T20:11
